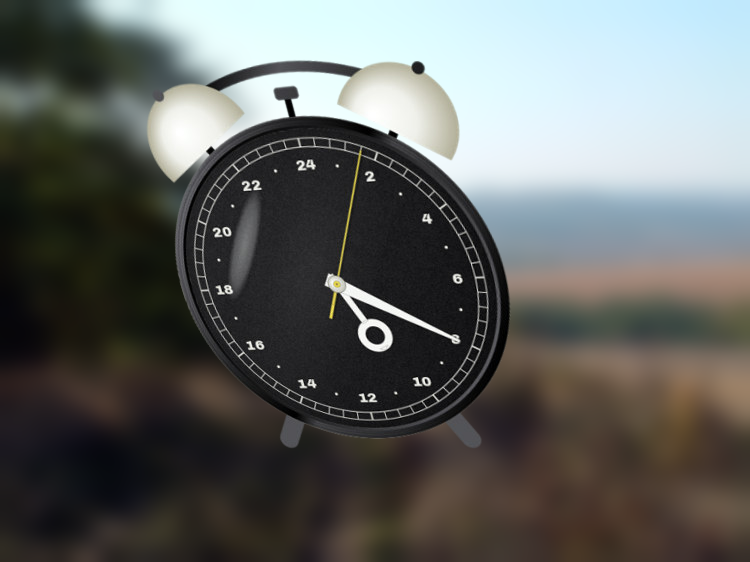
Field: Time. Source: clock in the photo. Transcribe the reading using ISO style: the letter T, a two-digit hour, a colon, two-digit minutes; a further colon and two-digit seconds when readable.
T10:20:04
